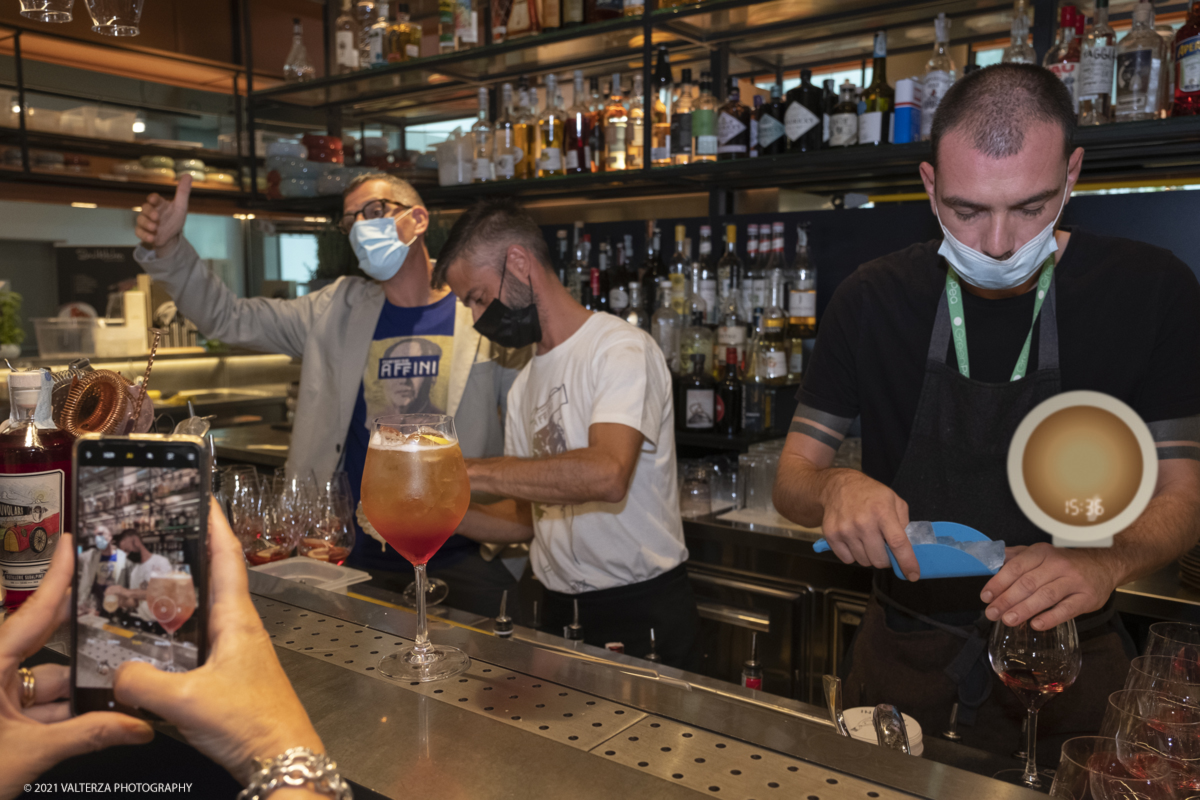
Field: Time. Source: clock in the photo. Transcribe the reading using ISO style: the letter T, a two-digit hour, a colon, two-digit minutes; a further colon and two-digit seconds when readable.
T15:36
